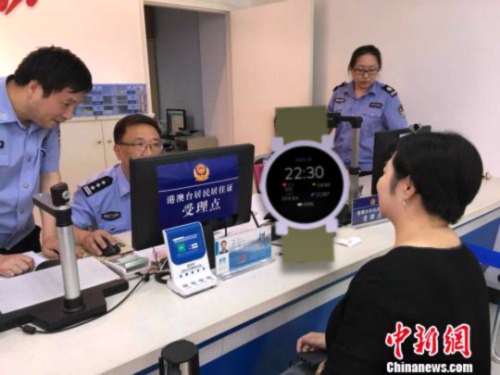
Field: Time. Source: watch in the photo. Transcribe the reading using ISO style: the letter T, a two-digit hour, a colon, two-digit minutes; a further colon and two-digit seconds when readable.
T22:30
